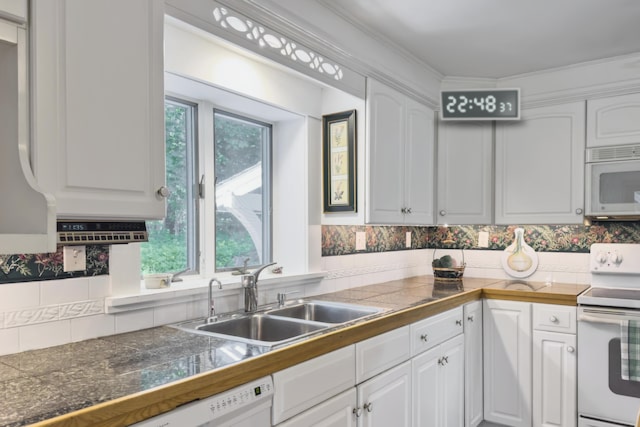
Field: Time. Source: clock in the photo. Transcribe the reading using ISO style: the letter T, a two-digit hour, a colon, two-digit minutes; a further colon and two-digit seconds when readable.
T22:48
